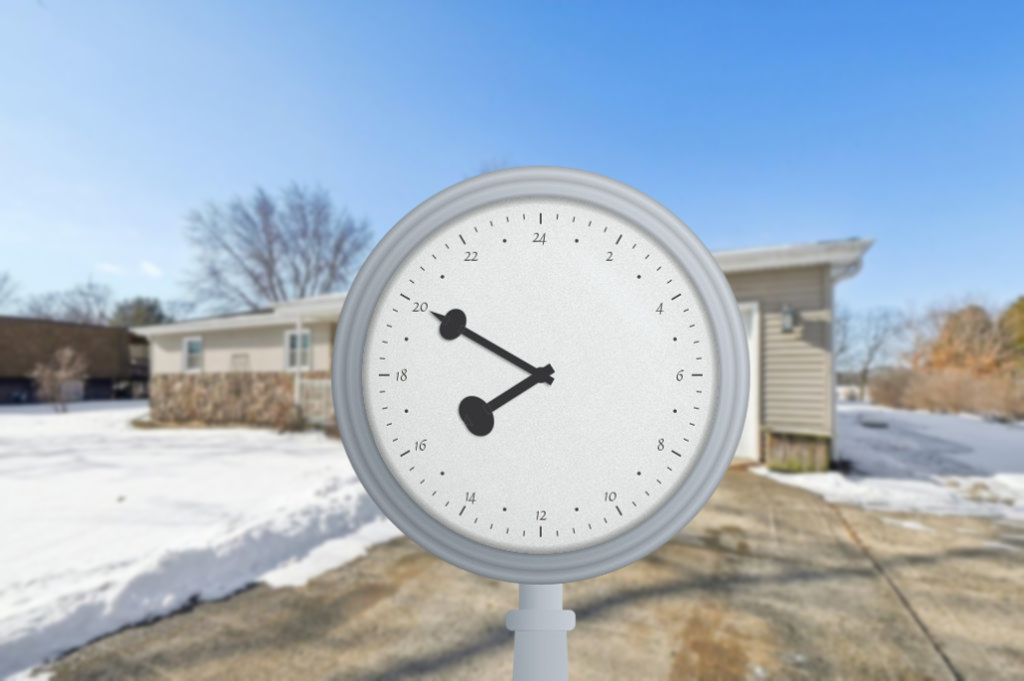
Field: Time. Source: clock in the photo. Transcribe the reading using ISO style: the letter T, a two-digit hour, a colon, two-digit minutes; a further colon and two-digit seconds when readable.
T15:50
